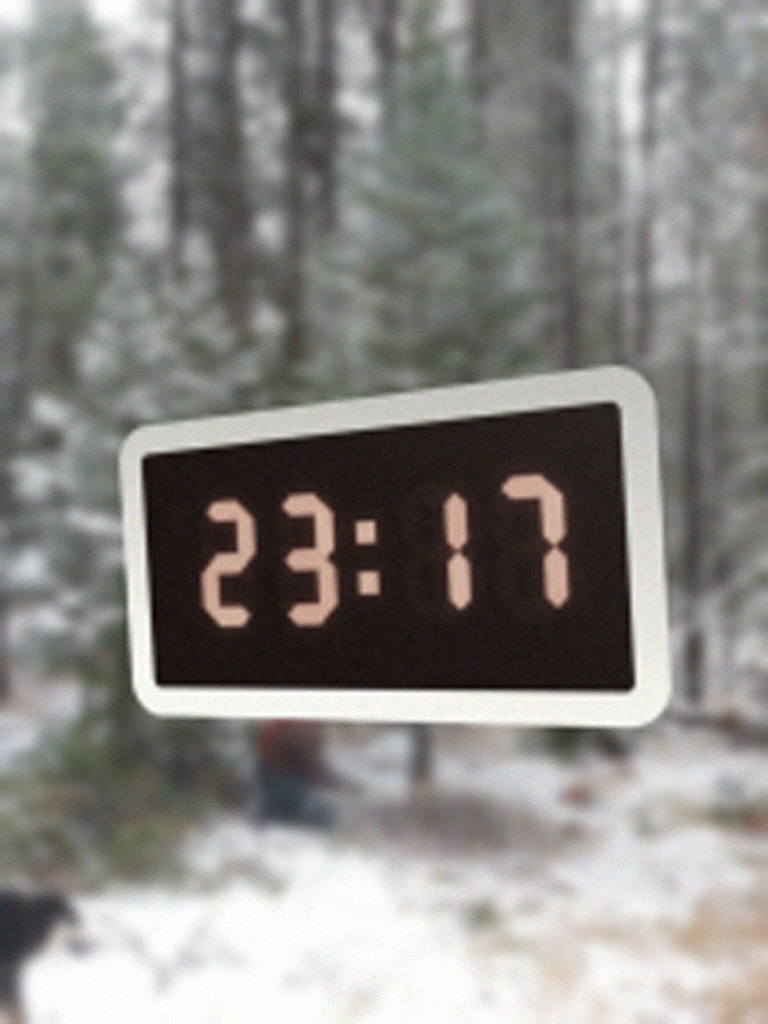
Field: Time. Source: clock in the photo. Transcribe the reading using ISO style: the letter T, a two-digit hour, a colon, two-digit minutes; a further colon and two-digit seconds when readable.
T23:17
